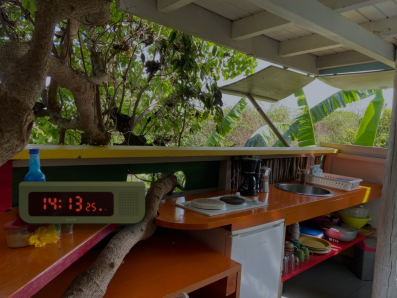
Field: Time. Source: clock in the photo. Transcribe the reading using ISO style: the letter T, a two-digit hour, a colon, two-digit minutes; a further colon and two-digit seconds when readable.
T14:13:25
